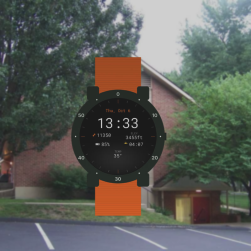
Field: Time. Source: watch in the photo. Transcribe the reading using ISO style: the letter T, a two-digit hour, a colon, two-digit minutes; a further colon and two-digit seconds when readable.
T13:33
